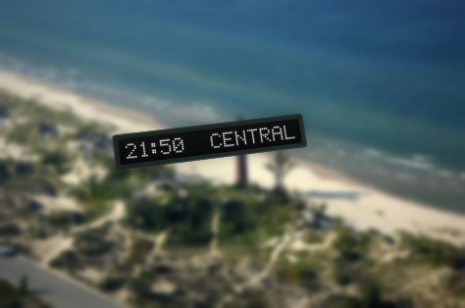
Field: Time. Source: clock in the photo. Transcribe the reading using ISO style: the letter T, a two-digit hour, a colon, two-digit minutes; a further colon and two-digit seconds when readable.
T21:50
